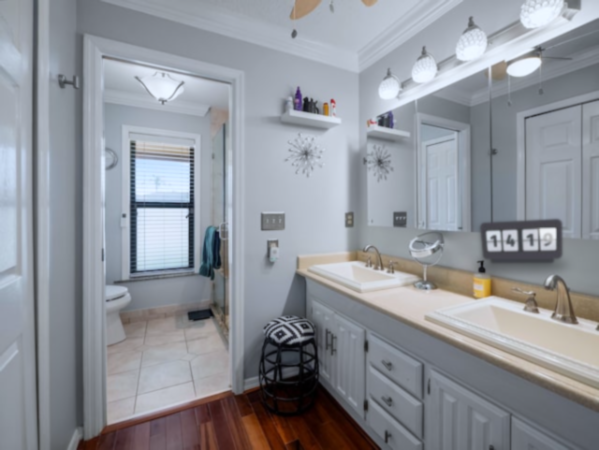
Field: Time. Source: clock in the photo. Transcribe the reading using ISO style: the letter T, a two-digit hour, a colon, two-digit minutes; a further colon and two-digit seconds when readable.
T14:19
